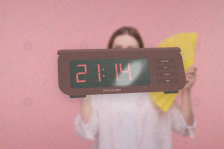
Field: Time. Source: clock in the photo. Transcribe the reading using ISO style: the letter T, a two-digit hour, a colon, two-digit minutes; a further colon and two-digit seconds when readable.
T21:14
